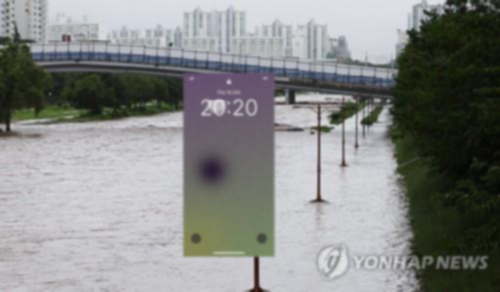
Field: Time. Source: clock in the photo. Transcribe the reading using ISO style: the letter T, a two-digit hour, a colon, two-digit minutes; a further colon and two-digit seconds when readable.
T20:20
